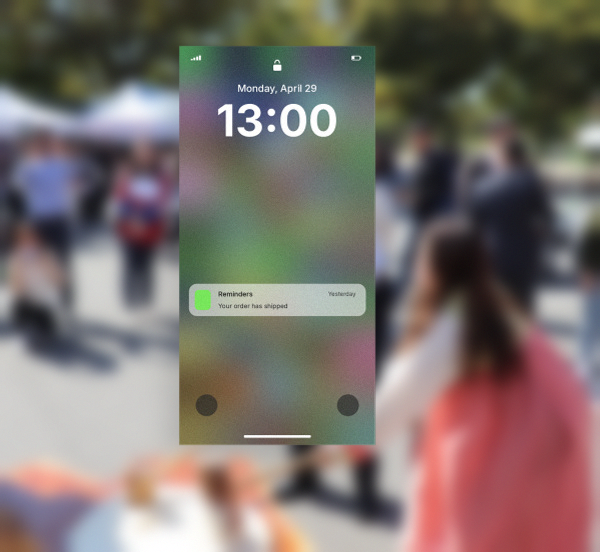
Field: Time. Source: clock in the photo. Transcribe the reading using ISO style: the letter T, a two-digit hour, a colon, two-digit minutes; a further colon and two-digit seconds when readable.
T13:00
